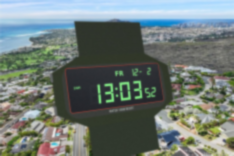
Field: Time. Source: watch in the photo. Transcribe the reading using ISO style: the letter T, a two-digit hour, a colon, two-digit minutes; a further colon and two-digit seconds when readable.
T13:03
